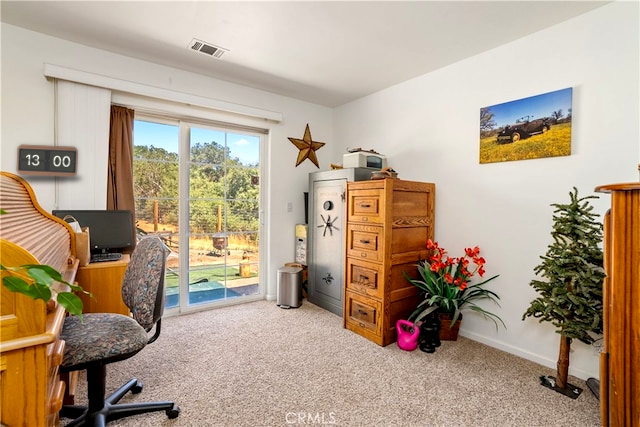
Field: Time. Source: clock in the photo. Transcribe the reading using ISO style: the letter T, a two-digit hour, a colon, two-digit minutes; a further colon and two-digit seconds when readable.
T13:00
